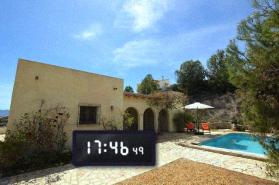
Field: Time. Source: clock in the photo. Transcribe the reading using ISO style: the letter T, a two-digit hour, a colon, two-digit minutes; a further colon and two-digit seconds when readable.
T17:46:49
